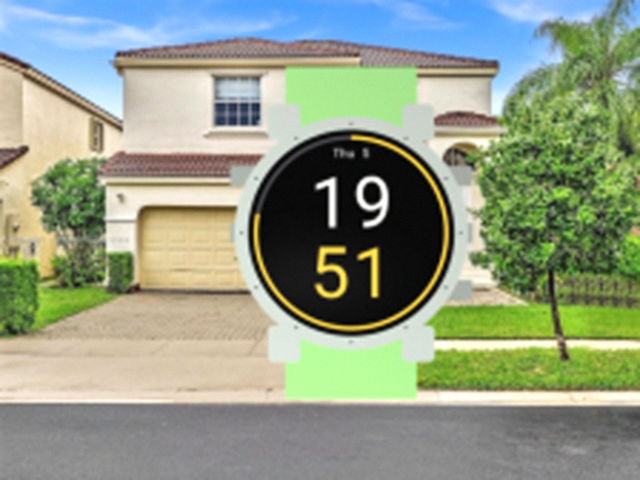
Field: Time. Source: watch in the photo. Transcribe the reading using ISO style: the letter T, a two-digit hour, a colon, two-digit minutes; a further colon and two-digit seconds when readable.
T19:51
